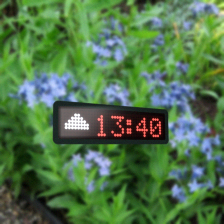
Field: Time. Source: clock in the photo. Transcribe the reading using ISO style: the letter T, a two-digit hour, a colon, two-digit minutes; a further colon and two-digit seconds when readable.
T13:40
